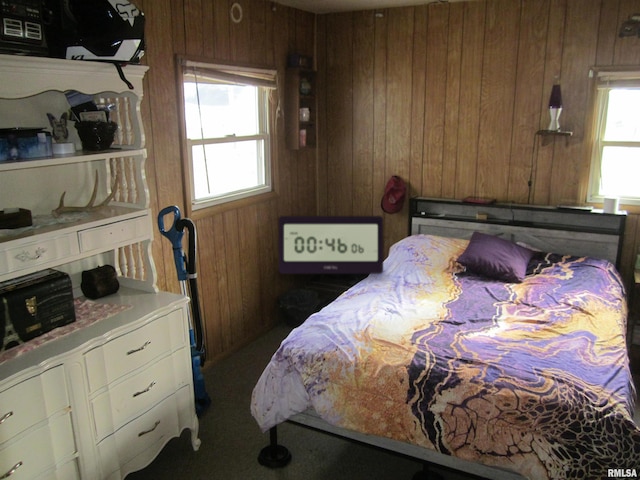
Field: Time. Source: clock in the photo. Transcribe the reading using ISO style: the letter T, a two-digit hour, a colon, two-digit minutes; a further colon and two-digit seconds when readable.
T00:46
